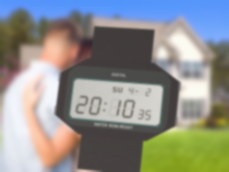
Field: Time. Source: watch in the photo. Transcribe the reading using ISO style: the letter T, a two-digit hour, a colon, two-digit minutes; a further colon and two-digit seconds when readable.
T20:10
